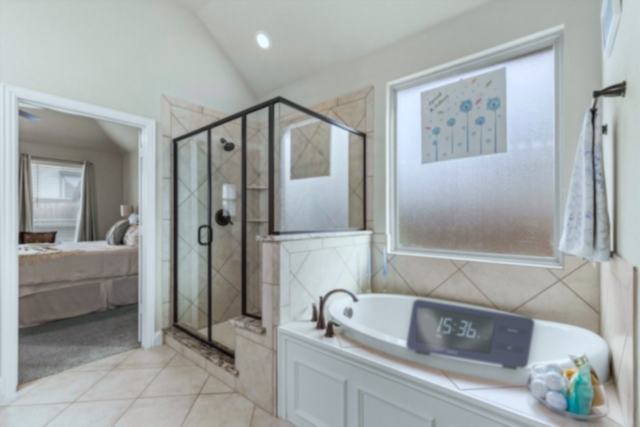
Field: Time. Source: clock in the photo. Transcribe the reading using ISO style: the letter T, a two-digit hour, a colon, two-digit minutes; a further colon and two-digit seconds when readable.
T15:36
